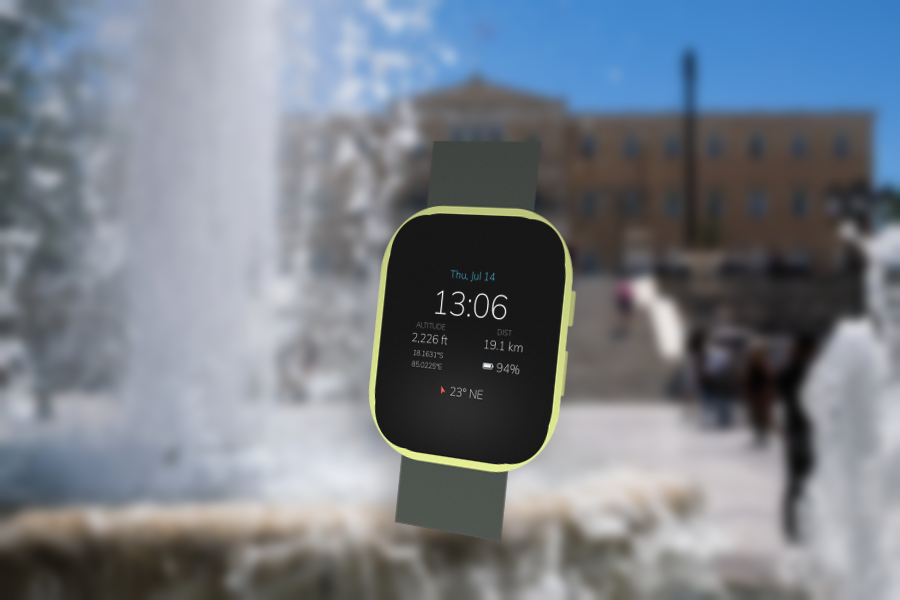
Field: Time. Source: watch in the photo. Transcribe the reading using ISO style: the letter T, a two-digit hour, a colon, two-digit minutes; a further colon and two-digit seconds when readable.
T13:06
